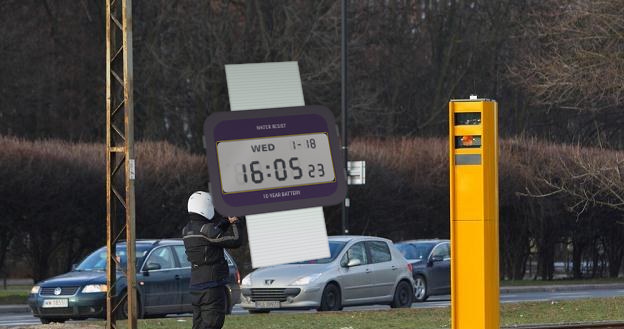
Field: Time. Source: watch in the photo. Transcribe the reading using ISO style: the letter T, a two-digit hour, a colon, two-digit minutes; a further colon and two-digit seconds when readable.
T16:05:23
